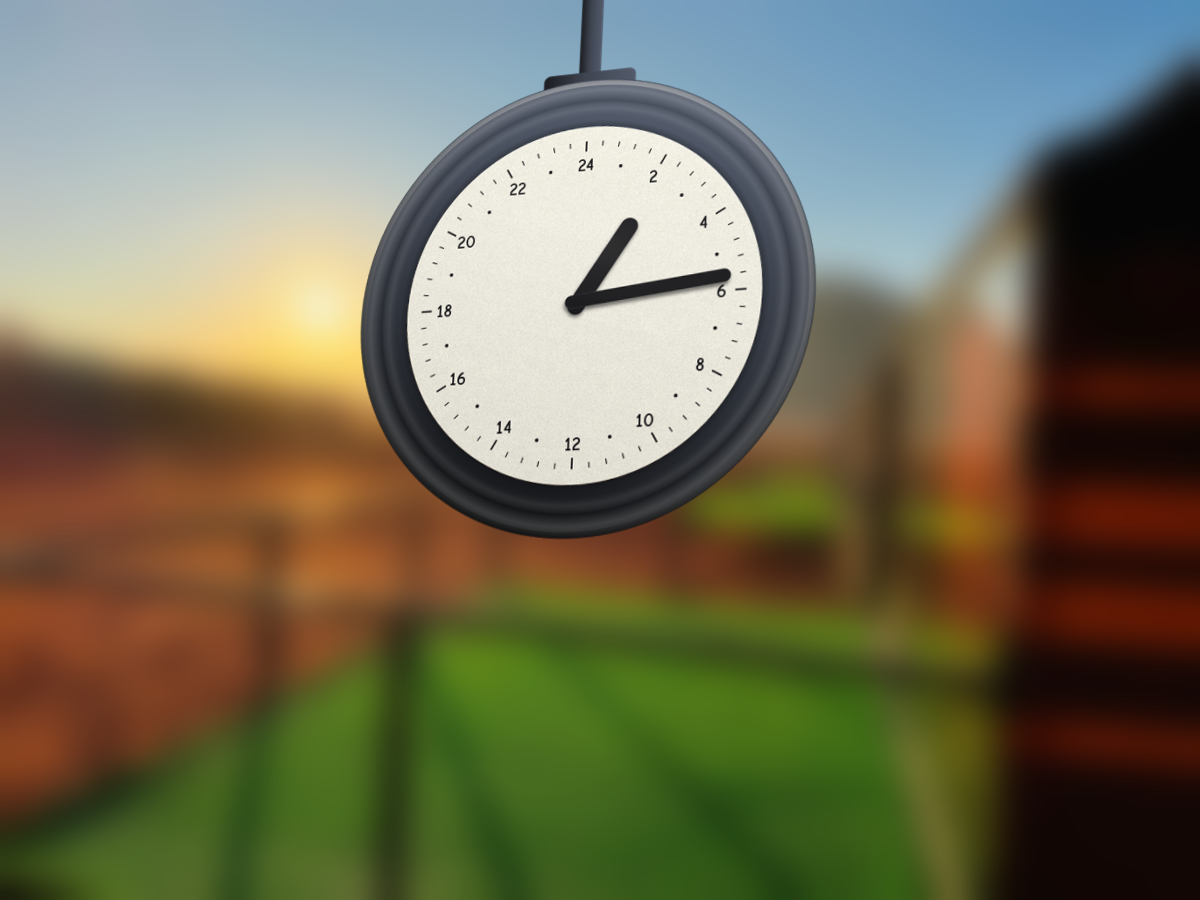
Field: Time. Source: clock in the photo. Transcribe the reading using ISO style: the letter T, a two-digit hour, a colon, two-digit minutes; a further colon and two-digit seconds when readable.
T02:14
